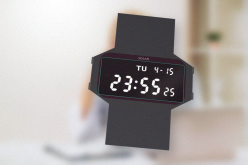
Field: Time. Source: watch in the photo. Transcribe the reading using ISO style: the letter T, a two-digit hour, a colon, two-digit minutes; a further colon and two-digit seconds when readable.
T23:55:25
